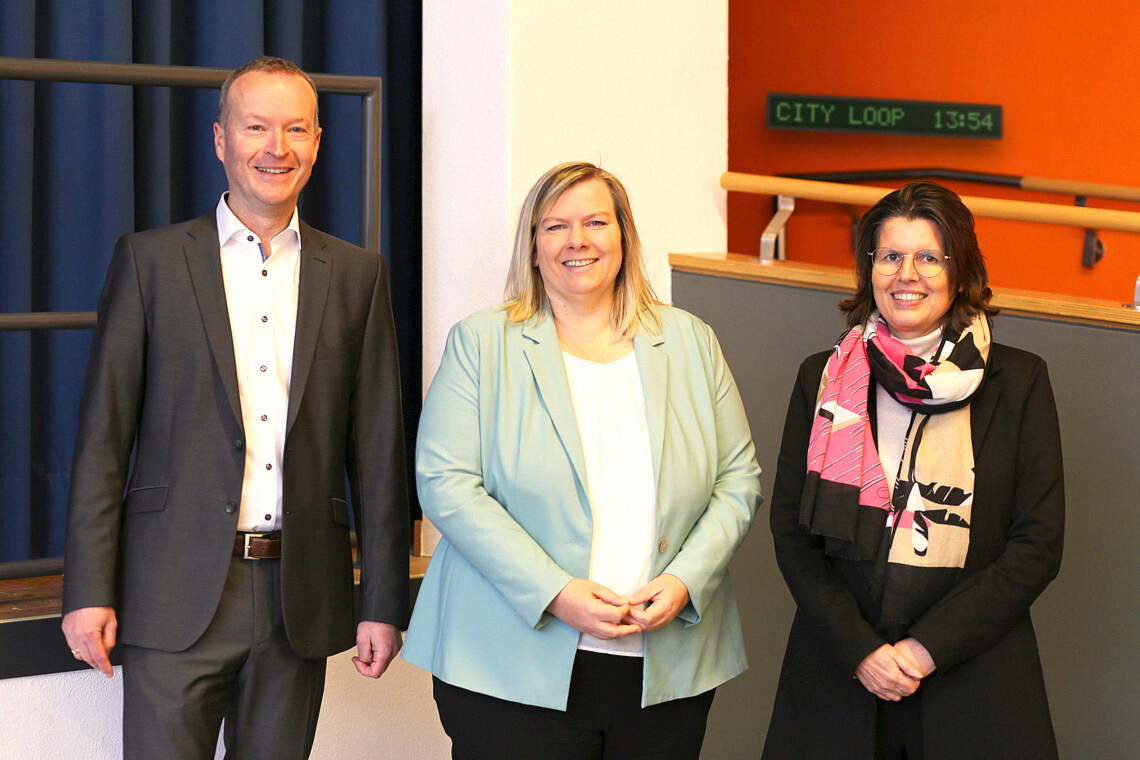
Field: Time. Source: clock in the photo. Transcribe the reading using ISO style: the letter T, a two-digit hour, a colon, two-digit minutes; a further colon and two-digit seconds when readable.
T13:54
